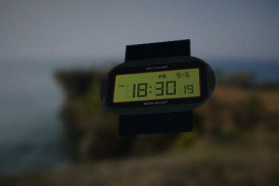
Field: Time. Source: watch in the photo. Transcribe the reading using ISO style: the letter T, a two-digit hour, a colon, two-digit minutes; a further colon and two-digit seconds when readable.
T18:30:19
